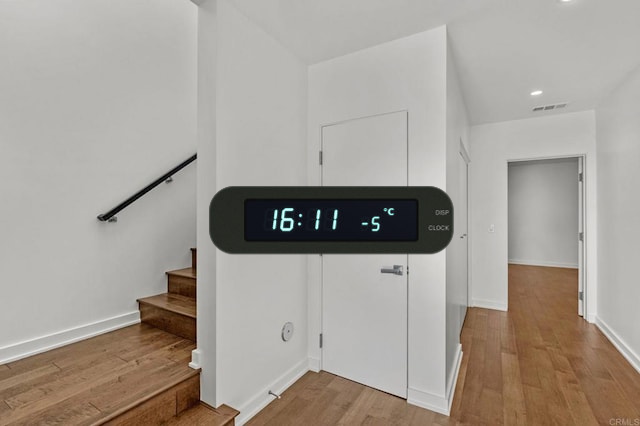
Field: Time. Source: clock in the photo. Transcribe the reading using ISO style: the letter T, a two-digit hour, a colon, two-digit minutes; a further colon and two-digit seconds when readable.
T16:11
